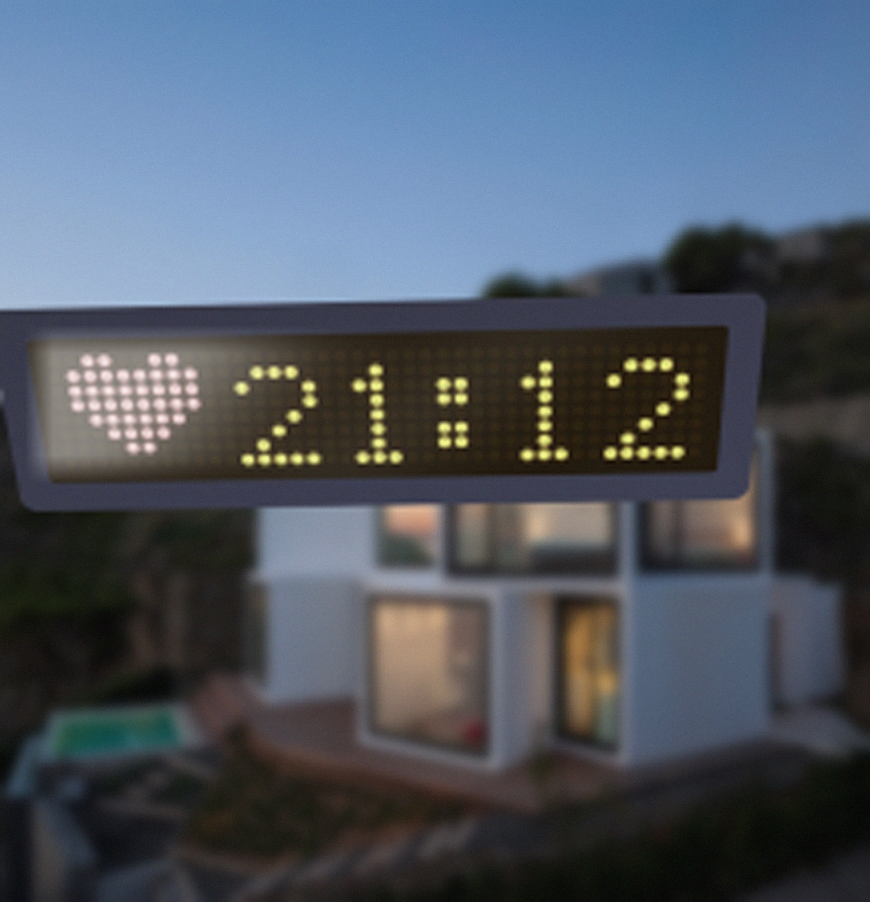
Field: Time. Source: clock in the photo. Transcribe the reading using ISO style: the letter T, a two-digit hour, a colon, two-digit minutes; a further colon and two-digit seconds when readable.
T21:12
